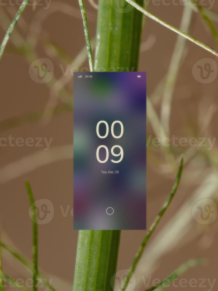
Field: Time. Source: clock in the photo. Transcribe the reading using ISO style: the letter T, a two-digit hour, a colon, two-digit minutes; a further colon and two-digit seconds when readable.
T00:09
